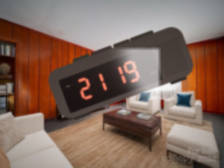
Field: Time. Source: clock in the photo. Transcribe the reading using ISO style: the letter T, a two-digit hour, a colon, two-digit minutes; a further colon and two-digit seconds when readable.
T21:19
